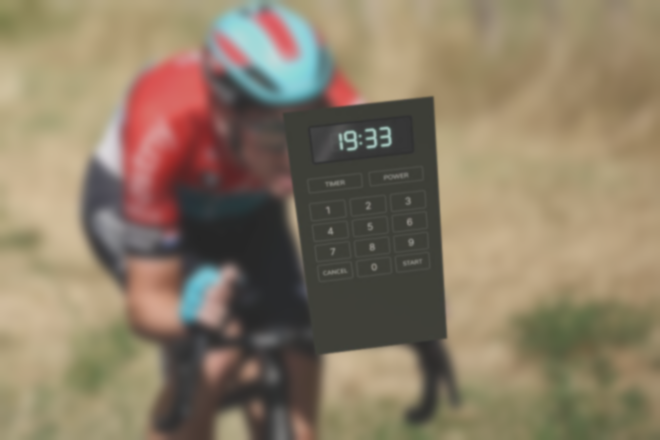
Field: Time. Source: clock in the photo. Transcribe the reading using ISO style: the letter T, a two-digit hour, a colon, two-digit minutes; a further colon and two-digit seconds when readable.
T19:33
